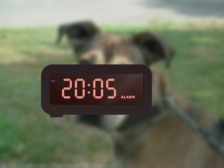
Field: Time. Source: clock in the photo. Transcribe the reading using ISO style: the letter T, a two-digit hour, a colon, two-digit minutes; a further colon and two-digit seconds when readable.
T20:05
